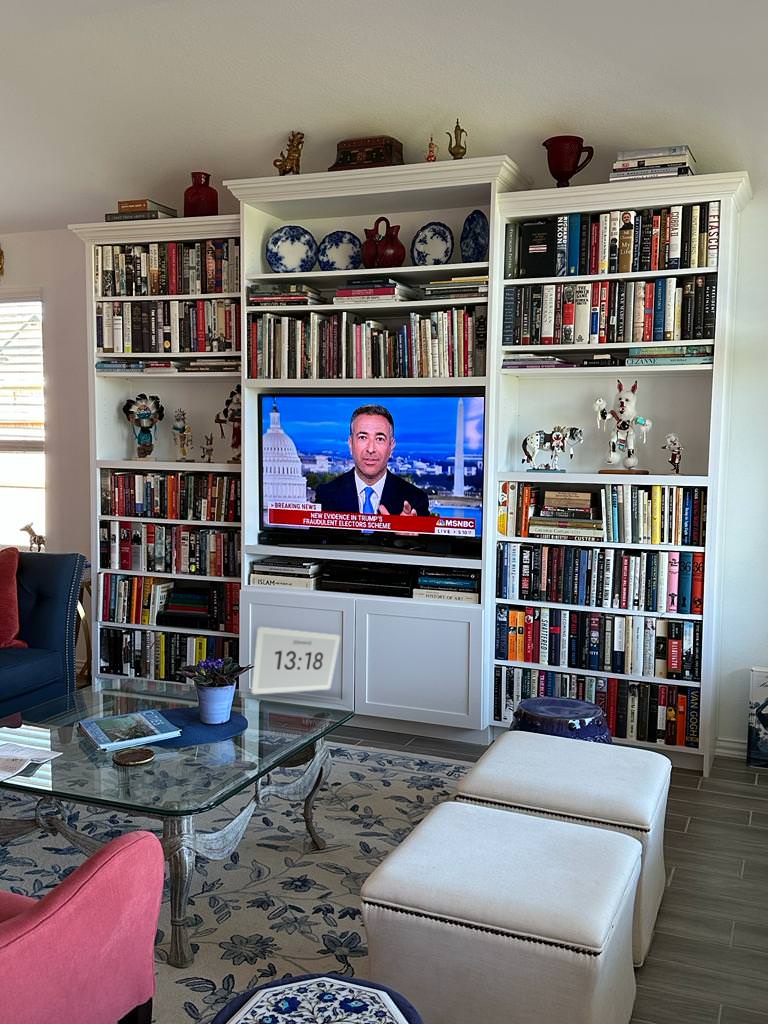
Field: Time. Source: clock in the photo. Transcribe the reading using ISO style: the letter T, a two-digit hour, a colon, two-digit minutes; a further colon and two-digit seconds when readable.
T13:18
